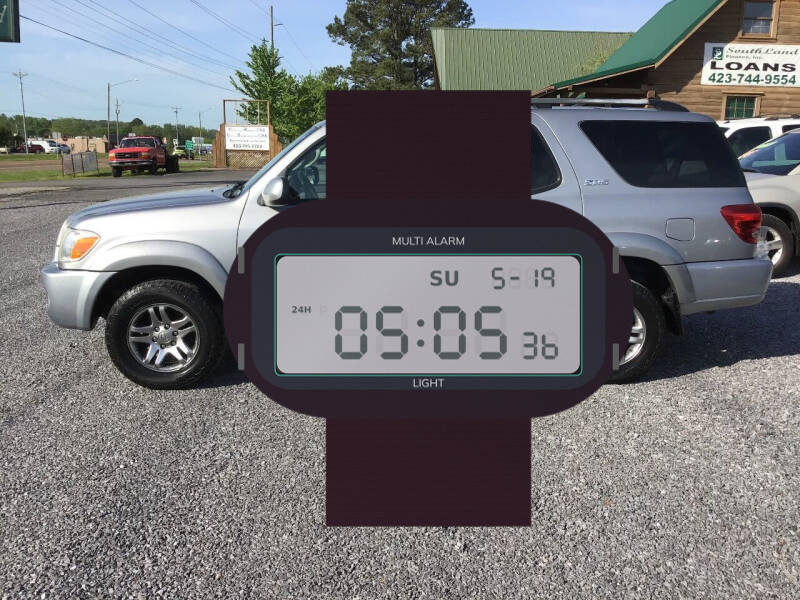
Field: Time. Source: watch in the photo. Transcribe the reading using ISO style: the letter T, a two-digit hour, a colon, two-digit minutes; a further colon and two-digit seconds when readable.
T05:05:36
